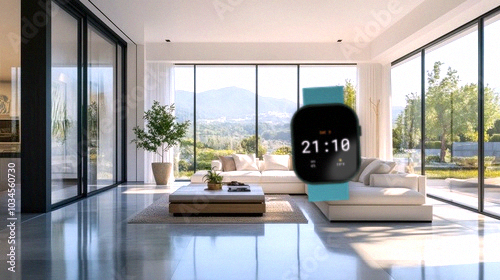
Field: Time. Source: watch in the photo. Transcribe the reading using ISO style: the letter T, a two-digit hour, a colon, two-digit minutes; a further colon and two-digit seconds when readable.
T21:10
